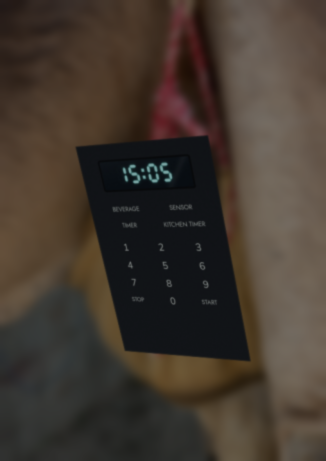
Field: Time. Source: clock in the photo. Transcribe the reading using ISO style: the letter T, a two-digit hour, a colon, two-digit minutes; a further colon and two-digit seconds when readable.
T15:05
